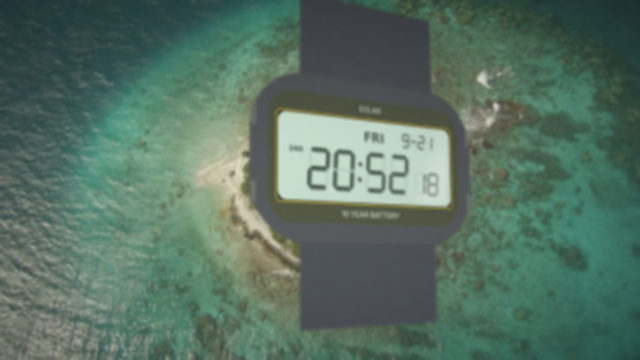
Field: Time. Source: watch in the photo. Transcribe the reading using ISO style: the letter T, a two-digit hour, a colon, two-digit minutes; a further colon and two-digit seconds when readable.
T20:52:18
